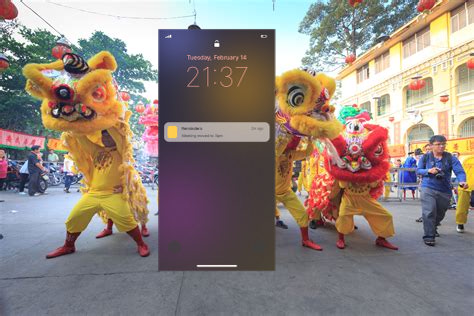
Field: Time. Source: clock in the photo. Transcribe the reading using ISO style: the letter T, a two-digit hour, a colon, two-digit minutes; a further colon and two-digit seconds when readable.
T21:37
